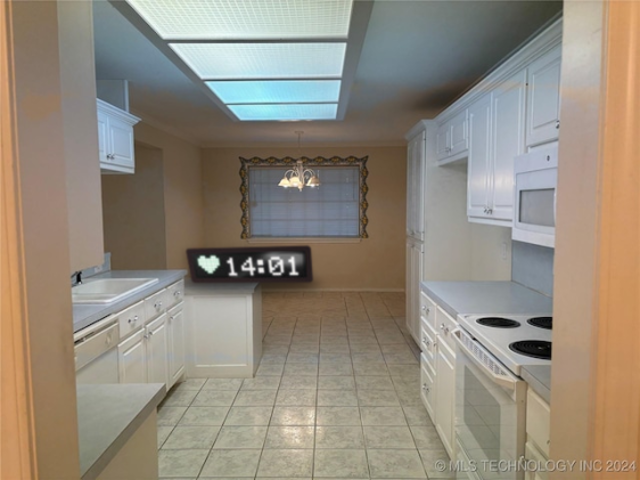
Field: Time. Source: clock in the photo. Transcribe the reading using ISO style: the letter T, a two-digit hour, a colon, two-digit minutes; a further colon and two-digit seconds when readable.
T14:01
